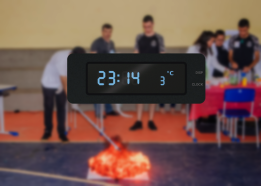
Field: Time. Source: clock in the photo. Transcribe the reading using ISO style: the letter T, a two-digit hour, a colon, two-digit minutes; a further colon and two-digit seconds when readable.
T23:14
